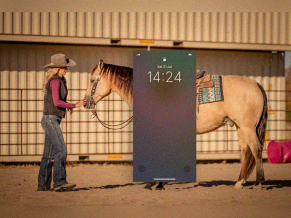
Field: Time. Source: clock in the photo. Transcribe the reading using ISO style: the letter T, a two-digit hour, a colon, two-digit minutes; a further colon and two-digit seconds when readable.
T14:24
